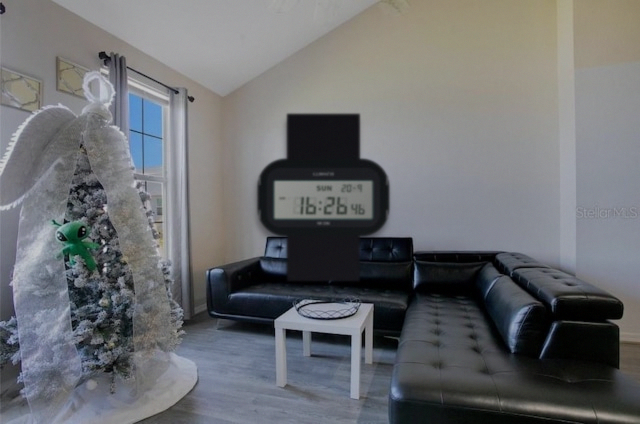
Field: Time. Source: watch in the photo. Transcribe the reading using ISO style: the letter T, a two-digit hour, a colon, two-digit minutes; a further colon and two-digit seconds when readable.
T16:26
